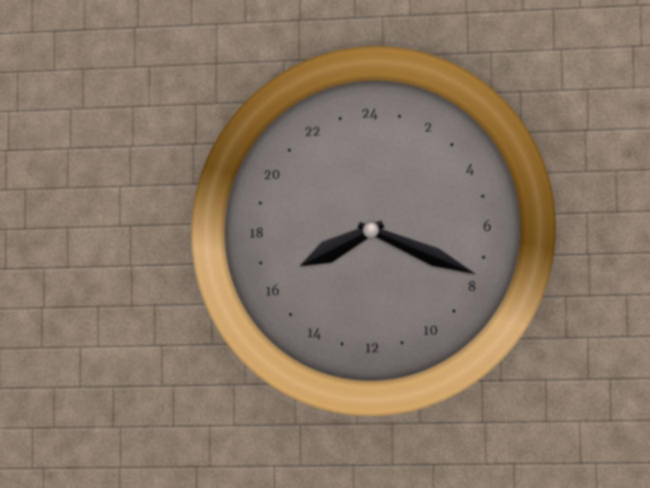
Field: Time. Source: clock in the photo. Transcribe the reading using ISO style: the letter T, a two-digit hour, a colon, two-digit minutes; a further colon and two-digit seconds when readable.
T16:19
